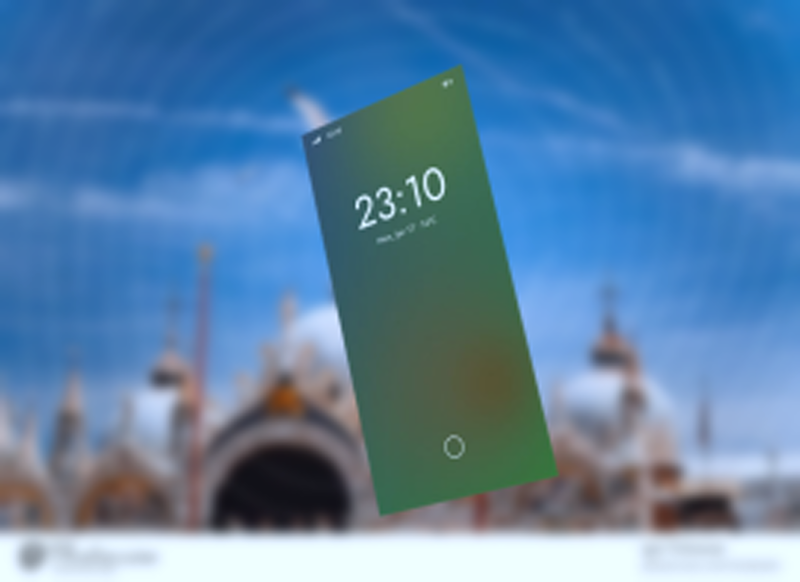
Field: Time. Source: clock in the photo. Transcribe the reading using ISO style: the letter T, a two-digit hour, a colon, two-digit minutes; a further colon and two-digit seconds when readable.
T23:10
